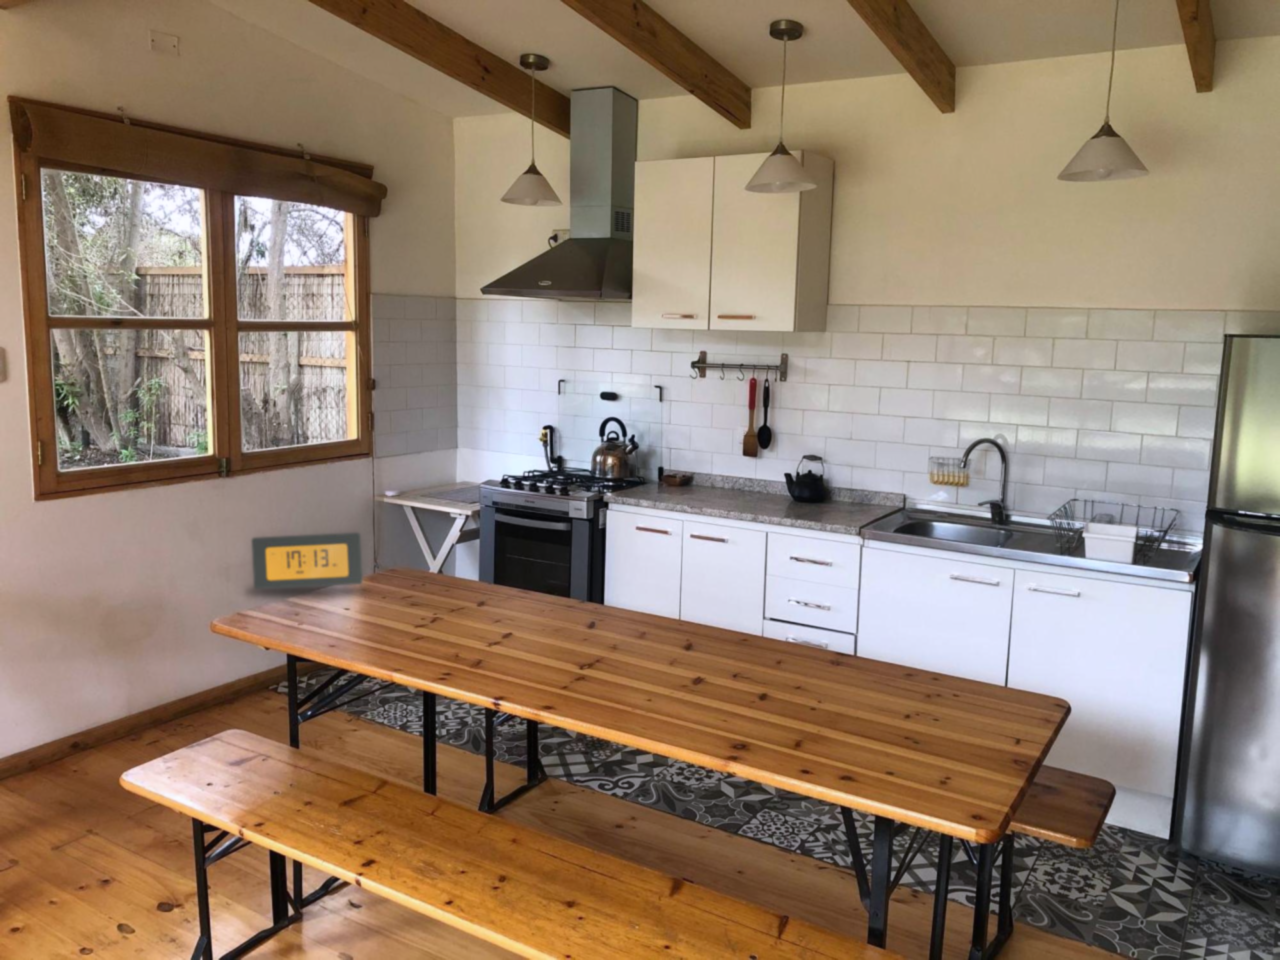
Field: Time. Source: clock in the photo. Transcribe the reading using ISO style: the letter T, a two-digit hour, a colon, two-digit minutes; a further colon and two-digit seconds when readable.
T17:13
